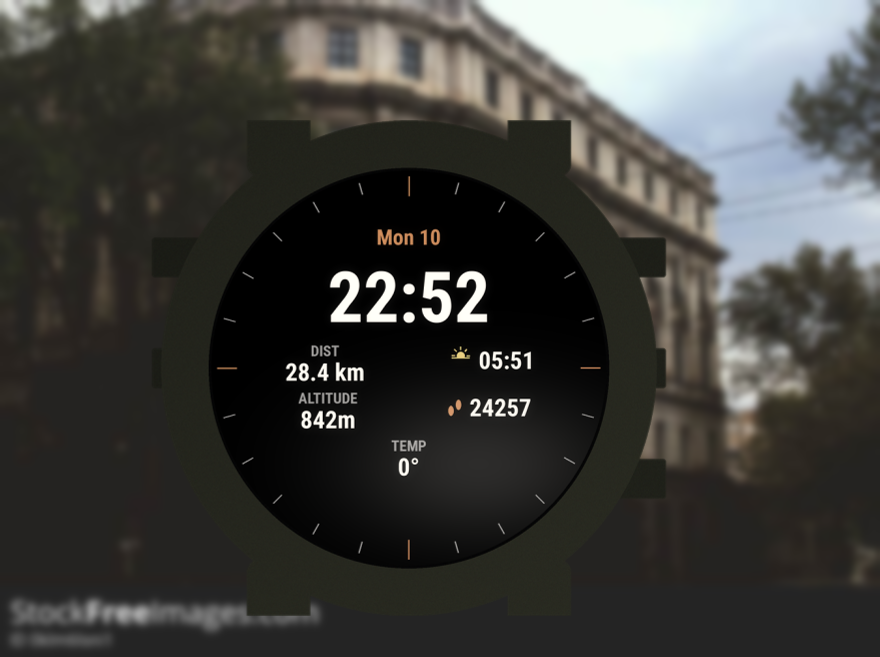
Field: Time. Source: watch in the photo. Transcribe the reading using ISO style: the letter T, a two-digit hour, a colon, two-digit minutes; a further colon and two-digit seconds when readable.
T22:52
